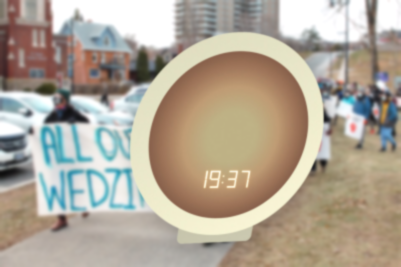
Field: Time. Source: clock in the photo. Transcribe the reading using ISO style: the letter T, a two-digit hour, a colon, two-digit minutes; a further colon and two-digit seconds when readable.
T19:37
